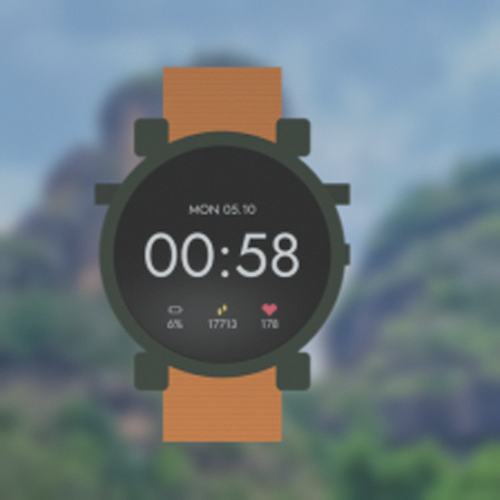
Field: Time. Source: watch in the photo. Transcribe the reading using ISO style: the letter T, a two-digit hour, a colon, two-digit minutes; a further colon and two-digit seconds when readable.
T00:58
